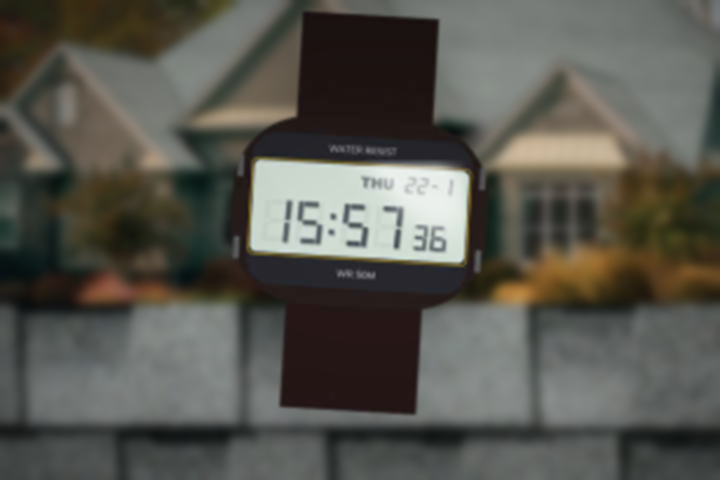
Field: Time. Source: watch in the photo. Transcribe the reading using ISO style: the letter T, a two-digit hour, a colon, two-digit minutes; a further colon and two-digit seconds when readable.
T15:57:36
